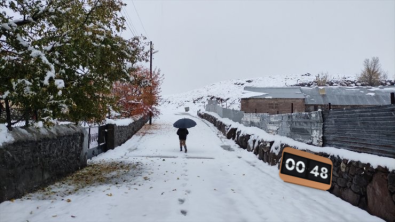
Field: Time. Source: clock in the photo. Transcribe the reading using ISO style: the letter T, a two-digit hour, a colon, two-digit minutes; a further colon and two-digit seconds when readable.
T00:48
